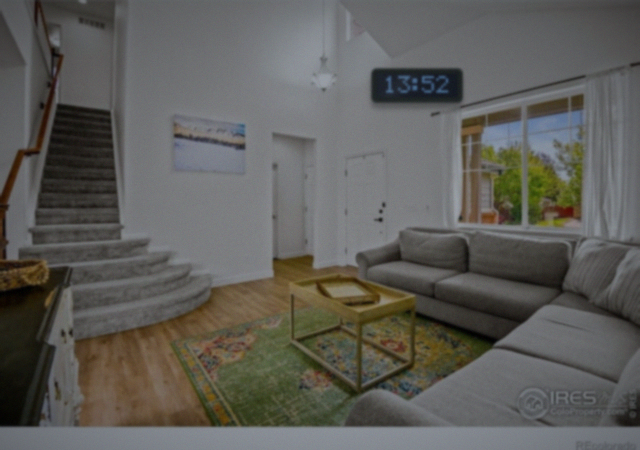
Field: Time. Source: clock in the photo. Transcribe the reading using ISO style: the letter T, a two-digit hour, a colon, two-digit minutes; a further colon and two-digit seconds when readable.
T13:52
